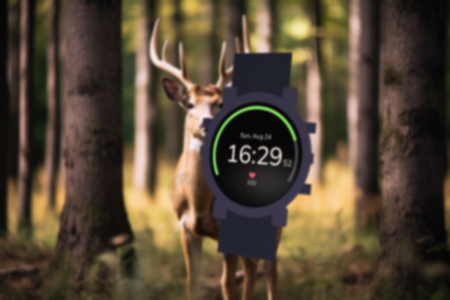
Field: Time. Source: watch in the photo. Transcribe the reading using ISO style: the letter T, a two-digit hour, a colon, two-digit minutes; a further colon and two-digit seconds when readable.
T16:29
